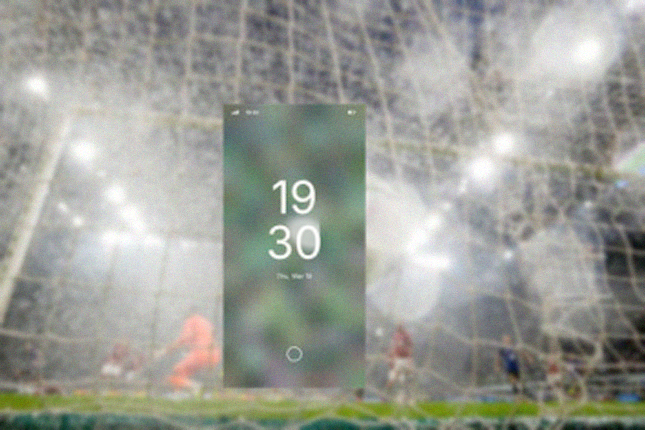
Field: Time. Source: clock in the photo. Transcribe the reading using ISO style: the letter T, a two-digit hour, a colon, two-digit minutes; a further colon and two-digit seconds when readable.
T19:30
